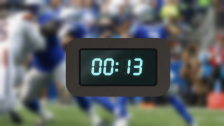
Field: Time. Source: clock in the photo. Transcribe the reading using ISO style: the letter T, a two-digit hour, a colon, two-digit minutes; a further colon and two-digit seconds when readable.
T00:13
